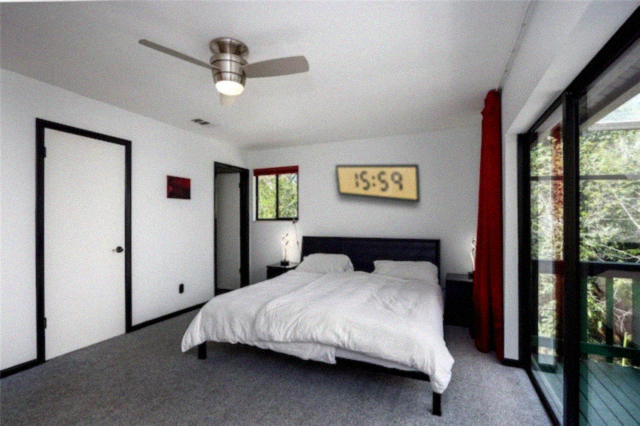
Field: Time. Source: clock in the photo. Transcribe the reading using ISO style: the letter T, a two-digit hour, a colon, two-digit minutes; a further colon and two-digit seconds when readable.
T15:59
